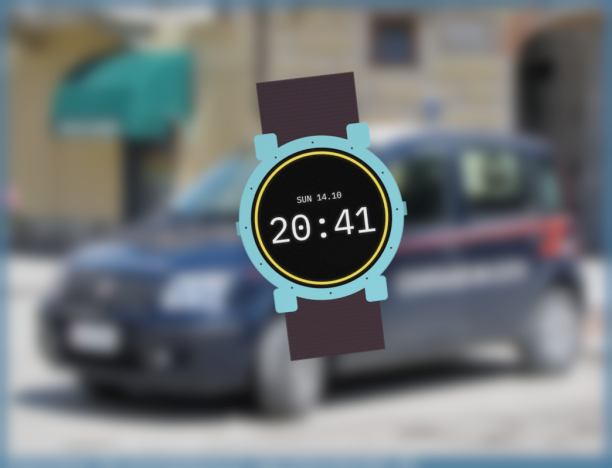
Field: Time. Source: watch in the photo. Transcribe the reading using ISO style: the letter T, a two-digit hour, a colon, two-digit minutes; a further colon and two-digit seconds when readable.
T20:41
